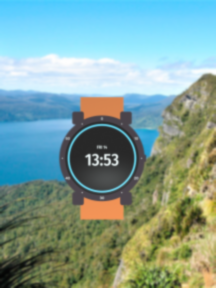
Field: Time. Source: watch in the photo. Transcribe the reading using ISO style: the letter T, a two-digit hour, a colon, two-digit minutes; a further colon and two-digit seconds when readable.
T13:53
